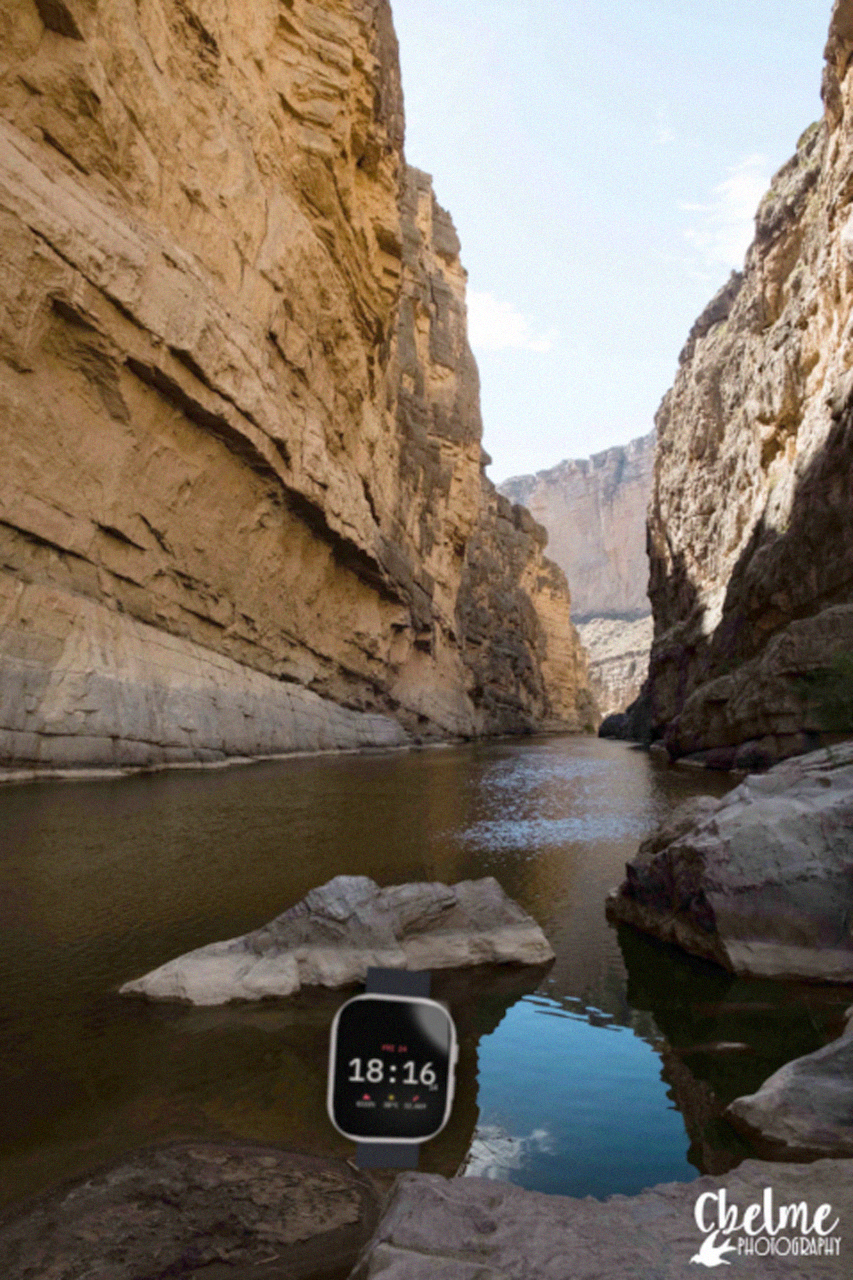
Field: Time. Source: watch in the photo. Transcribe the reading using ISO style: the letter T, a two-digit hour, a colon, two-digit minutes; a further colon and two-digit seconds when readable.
T18:16
